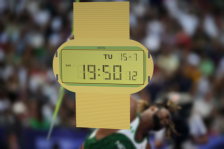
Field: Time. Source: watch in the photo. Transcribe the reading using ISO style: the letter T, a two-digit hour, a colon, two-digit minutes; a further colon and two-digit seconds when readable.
T19:50:12
